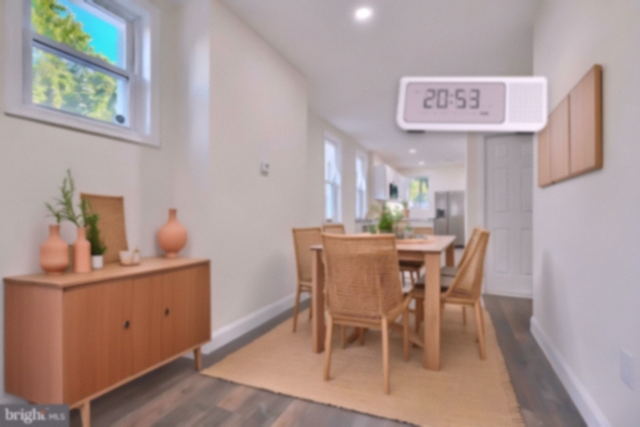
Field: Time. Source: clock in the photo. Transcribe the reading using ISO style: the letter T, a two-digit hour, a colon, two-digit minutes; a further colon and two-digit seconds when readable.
T20:53
